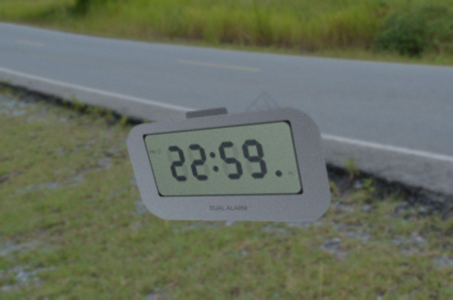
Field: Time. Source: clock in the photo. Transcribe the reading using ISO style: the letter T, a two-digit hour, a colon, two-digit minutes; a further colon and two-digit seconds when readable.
T22:59
